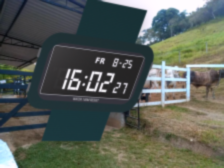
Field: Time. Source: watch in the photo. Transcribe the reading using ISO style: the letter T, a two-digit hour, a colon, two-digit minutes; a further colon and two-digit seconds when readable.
T16:02:27
